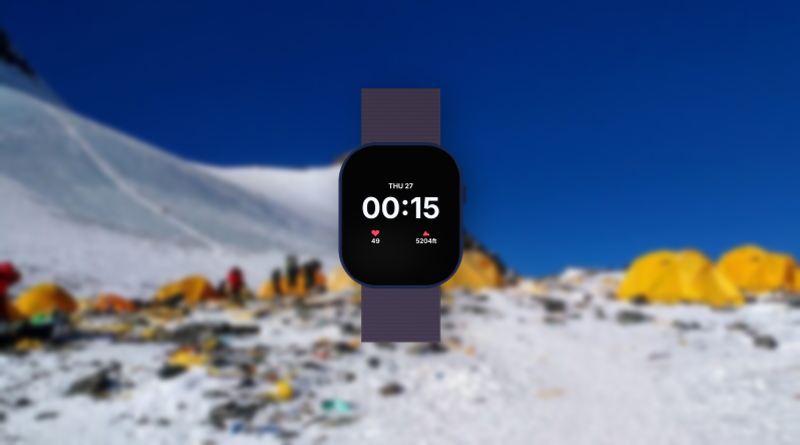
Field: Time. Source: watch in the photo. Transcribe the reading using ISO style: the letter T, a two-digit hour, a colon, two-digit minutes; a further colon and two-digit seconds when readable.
T00:15
